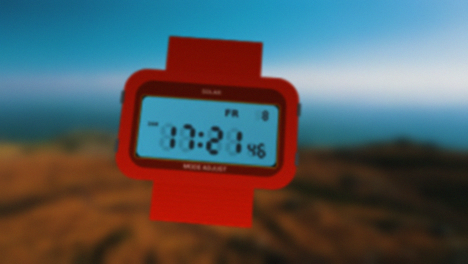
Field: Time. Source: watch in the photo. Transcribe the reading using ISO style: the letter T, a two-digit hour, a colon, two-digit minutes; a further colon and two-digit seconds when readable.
T17:21:46
